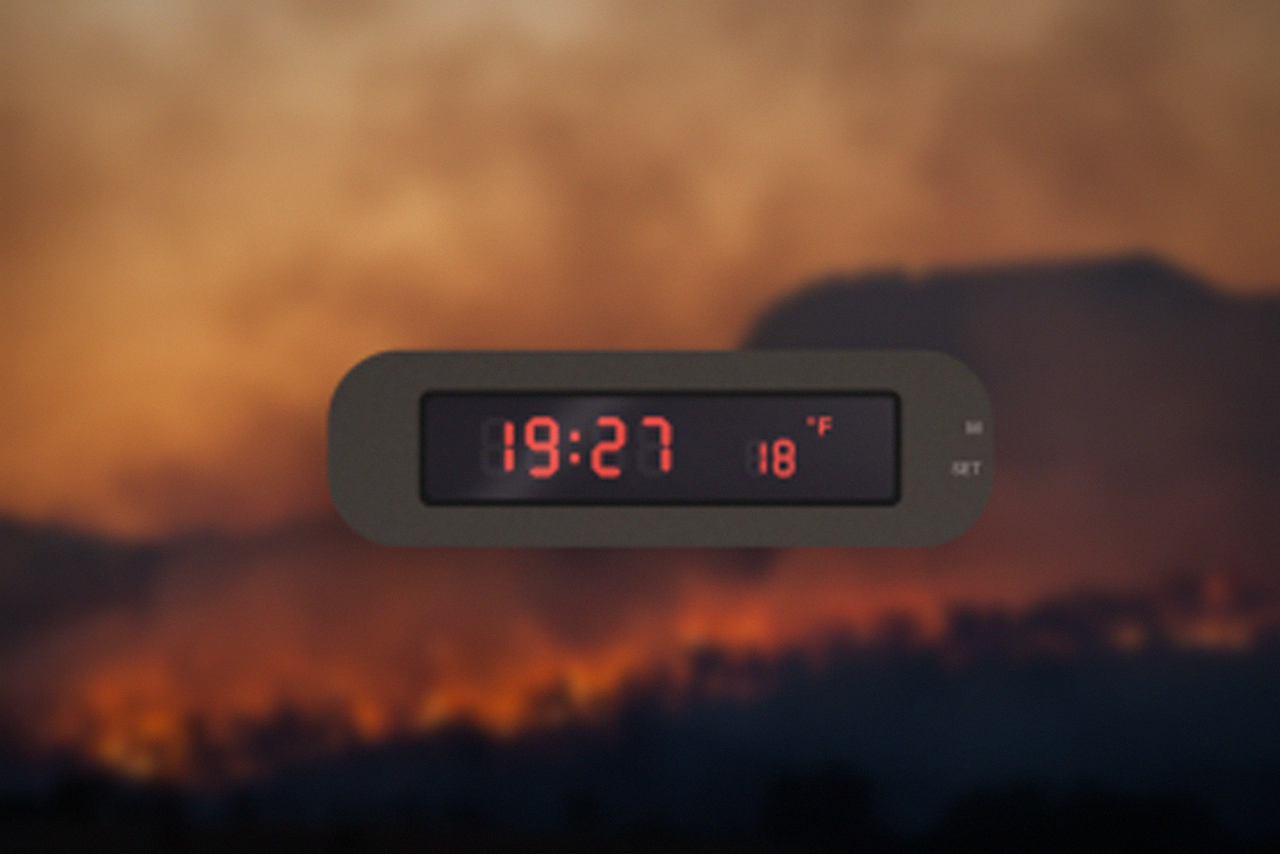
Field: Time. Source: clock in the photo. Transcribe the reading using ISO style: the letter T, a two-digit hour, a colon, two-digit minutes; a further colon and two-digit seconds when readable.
T19:27
